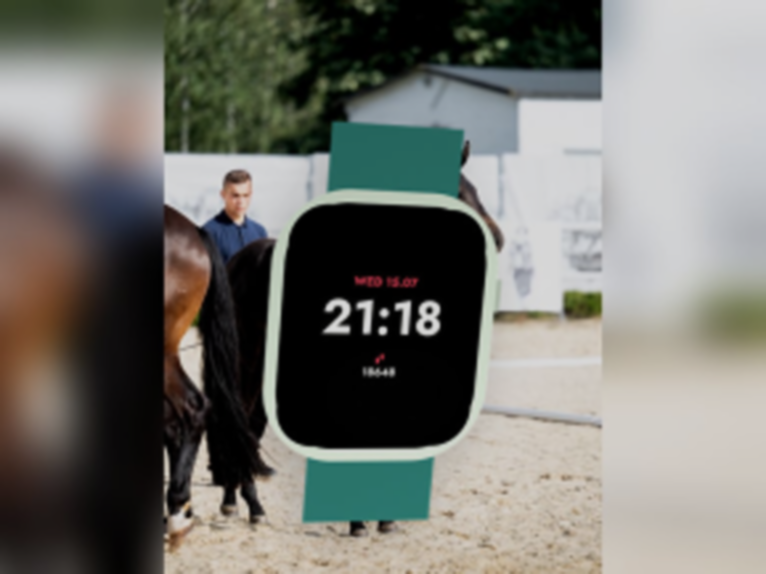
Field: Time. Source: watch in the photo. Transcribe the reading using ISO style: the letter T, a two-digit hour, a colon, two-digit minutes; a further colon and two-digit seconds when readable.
T21:18
